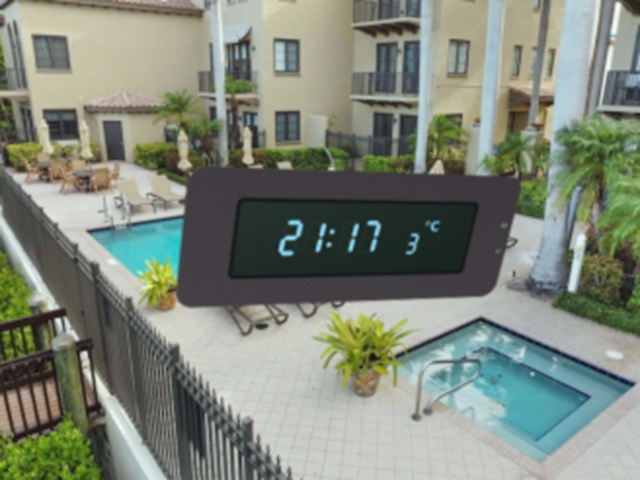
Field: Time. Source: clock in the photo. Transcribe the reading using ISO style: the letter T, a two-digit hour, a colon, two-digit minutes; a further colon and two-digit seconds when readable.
T21:17
